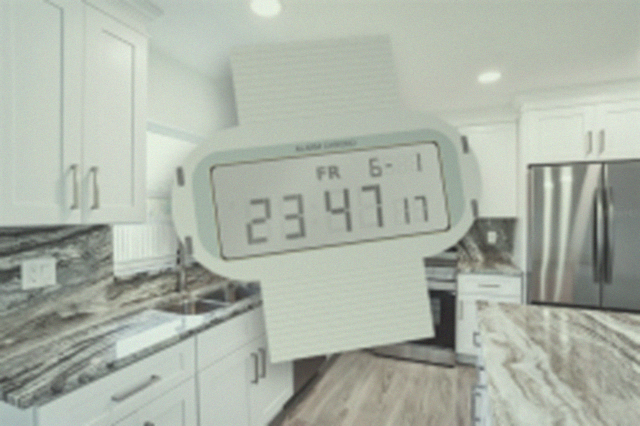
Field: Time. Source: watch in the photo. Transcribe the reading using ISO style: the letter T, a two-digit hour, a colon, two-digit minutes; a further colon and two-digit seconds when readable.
T23:47:17
